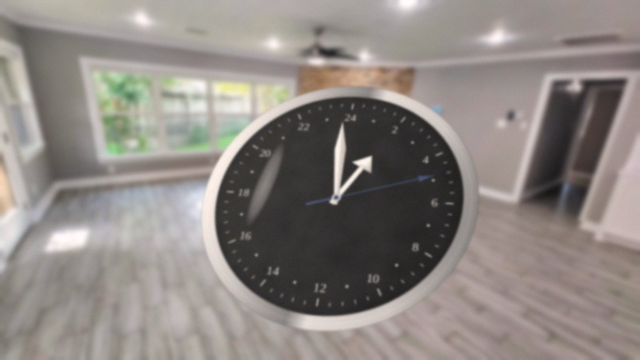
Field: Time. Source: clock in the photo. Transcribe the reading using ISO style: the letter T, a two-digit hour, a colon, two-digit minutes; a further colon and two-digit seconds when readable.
T01:59:12
